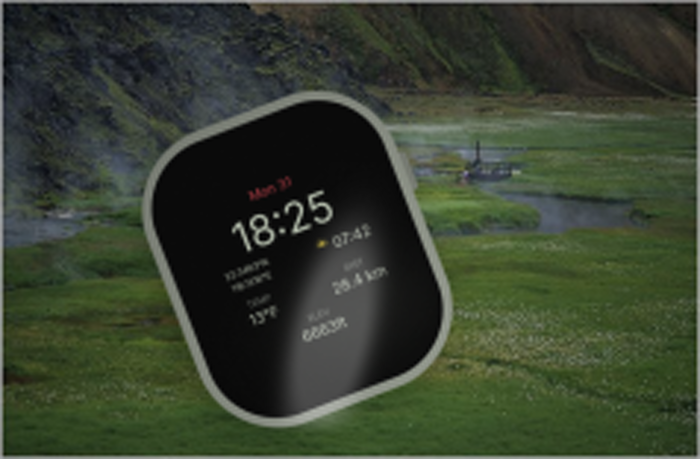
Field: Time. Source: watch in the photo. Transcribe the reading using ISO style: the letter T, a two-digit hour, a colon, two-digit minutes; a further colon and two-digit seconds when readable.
T18:25
